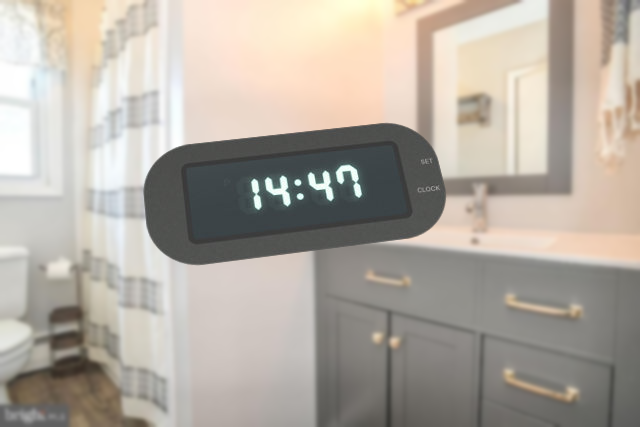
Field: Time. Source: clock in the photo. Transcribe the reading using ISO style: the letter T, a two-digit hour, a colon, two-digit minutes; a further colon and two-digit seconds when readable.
T14:47
